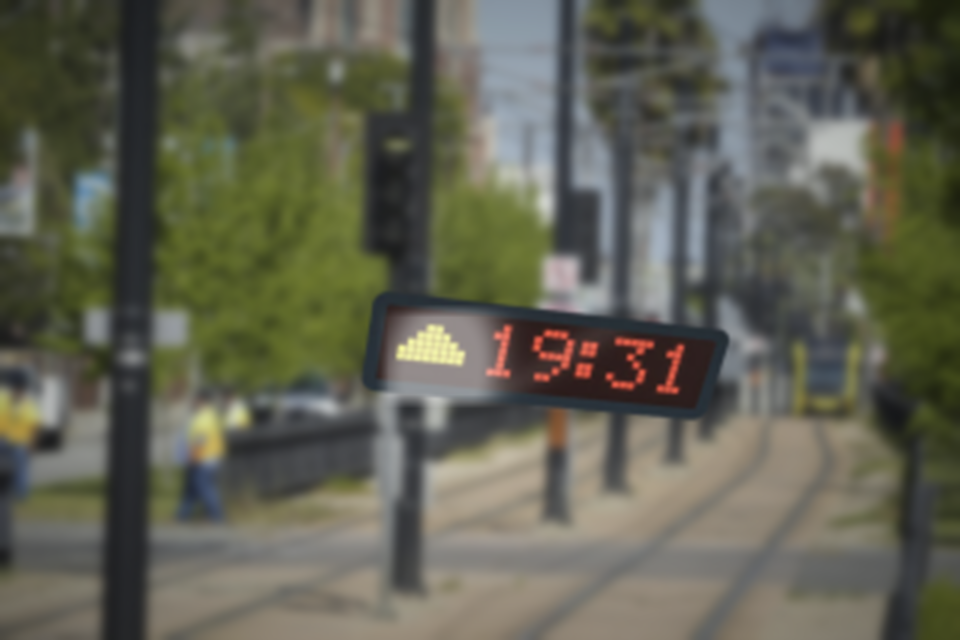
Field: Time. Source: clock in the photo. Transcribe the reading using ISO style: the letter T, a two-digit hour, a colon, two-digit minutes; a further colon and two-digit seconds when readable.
T19:31
